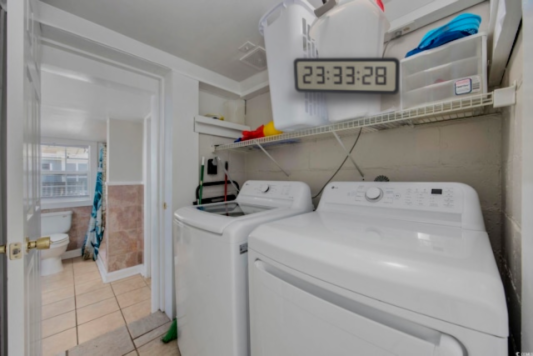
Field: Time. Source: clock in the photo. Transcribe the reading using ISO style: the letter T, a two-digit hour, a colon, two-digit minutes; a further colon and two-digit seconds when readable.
T23:33:28
